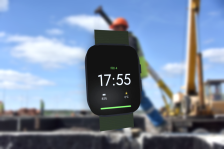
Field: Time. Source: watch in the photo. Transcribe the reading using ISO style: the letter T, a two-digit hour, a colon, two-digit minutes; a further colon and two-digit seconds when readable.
T17:55
